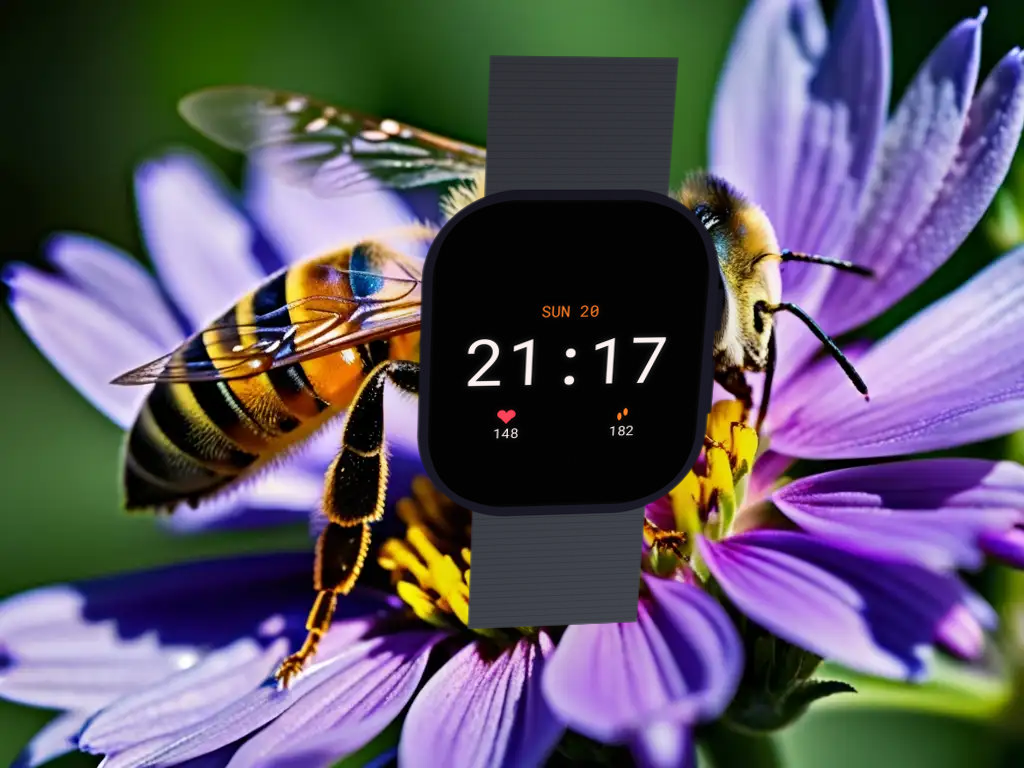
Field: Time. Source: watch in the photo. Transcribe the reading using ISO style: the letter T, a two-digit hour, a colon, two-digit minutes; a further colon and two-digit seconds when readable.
T21:17
